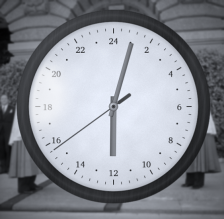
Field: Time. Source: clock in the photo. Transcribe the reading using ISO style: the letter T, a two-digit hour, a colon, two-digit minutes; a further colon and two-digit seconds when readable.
T12:02:39
